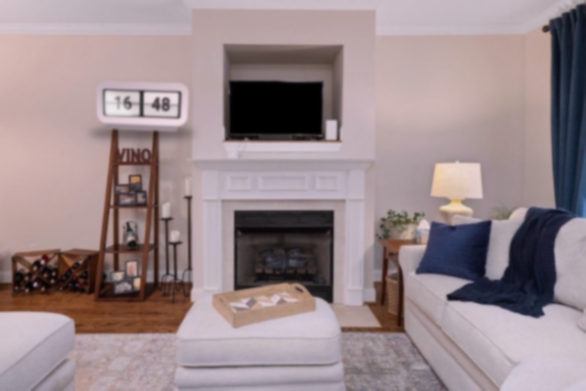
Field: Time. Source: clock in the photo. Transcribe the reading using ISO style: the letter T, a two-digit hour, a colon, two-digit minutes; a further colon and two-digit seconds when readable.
T16:48
